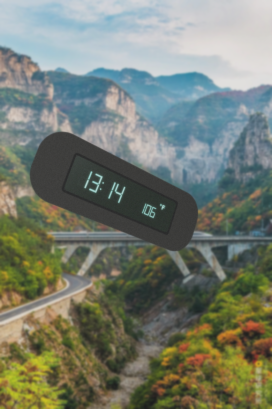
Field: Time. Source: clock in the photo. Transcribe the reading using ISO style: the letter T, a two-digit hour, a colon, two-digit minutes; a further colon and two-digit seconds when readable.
T13:14
